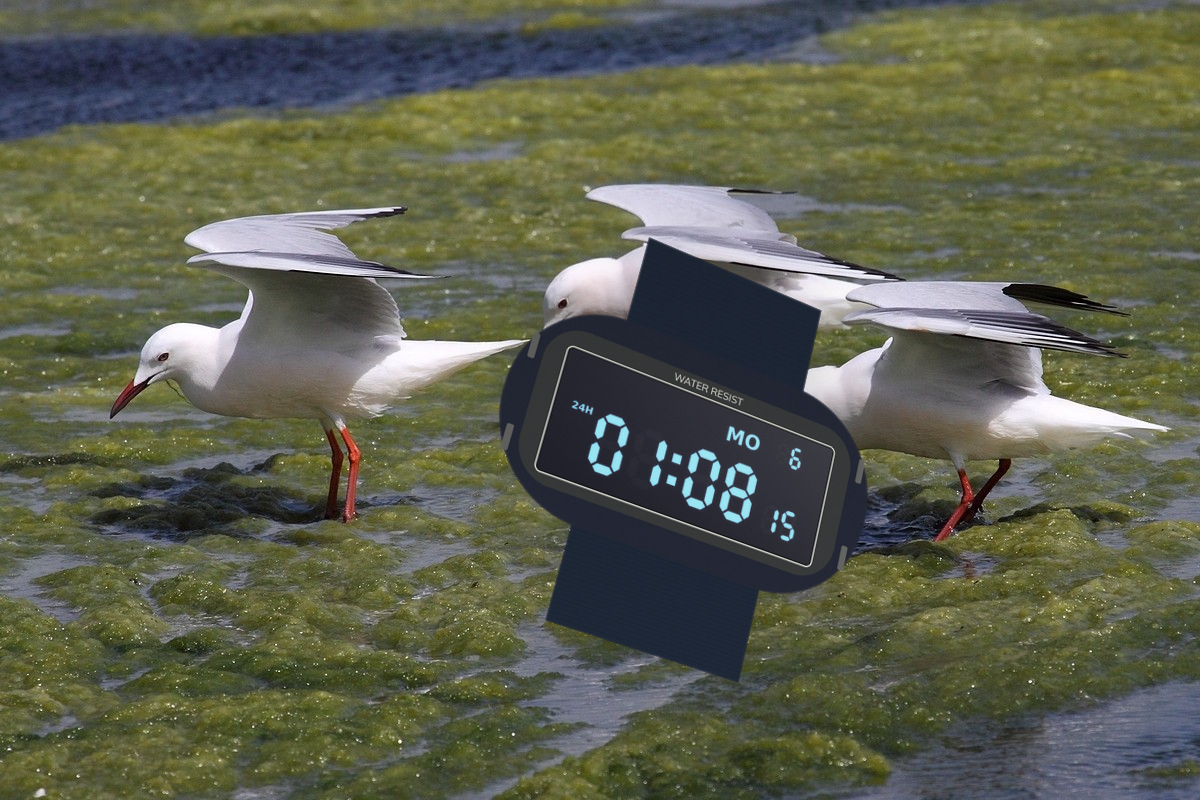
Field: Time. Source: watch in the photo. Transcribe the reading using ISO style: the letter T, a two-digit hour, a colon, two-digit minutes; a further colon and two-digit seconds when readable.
T01:08:15
